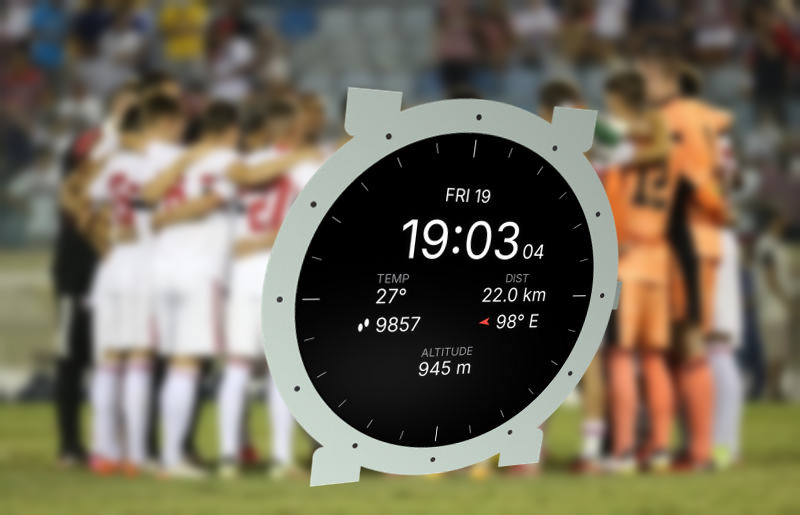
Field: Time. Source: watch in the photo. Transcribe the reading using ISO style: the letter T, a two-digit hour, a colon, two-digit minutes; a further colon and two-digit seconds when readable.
T19:03:04
